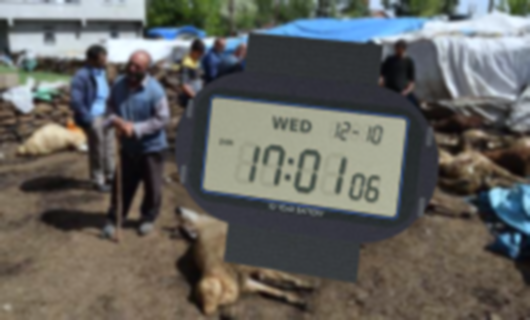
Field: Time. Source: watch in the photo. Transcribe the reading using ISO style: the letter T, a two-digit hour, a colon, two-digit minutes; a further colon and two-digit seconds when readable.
T17:01:06
